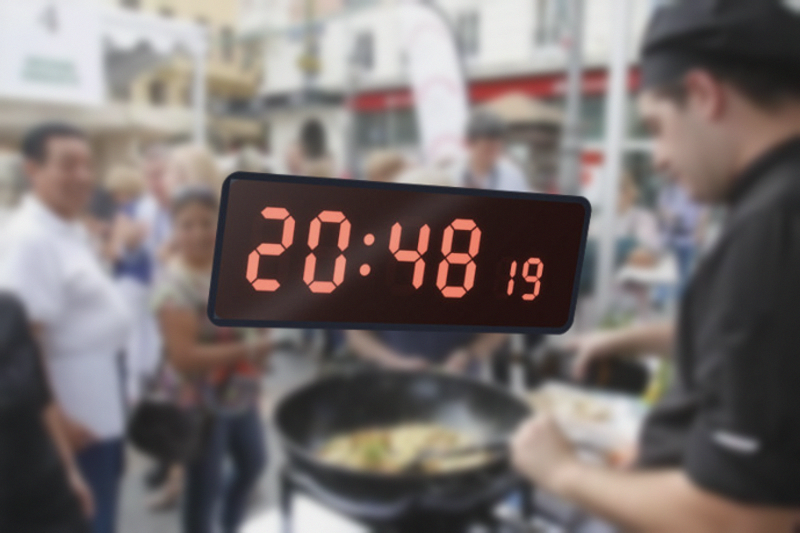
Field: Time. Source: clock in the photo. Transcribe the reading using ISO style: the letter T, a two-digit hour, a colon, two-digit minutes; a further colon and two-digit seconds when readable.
T20:48:19
